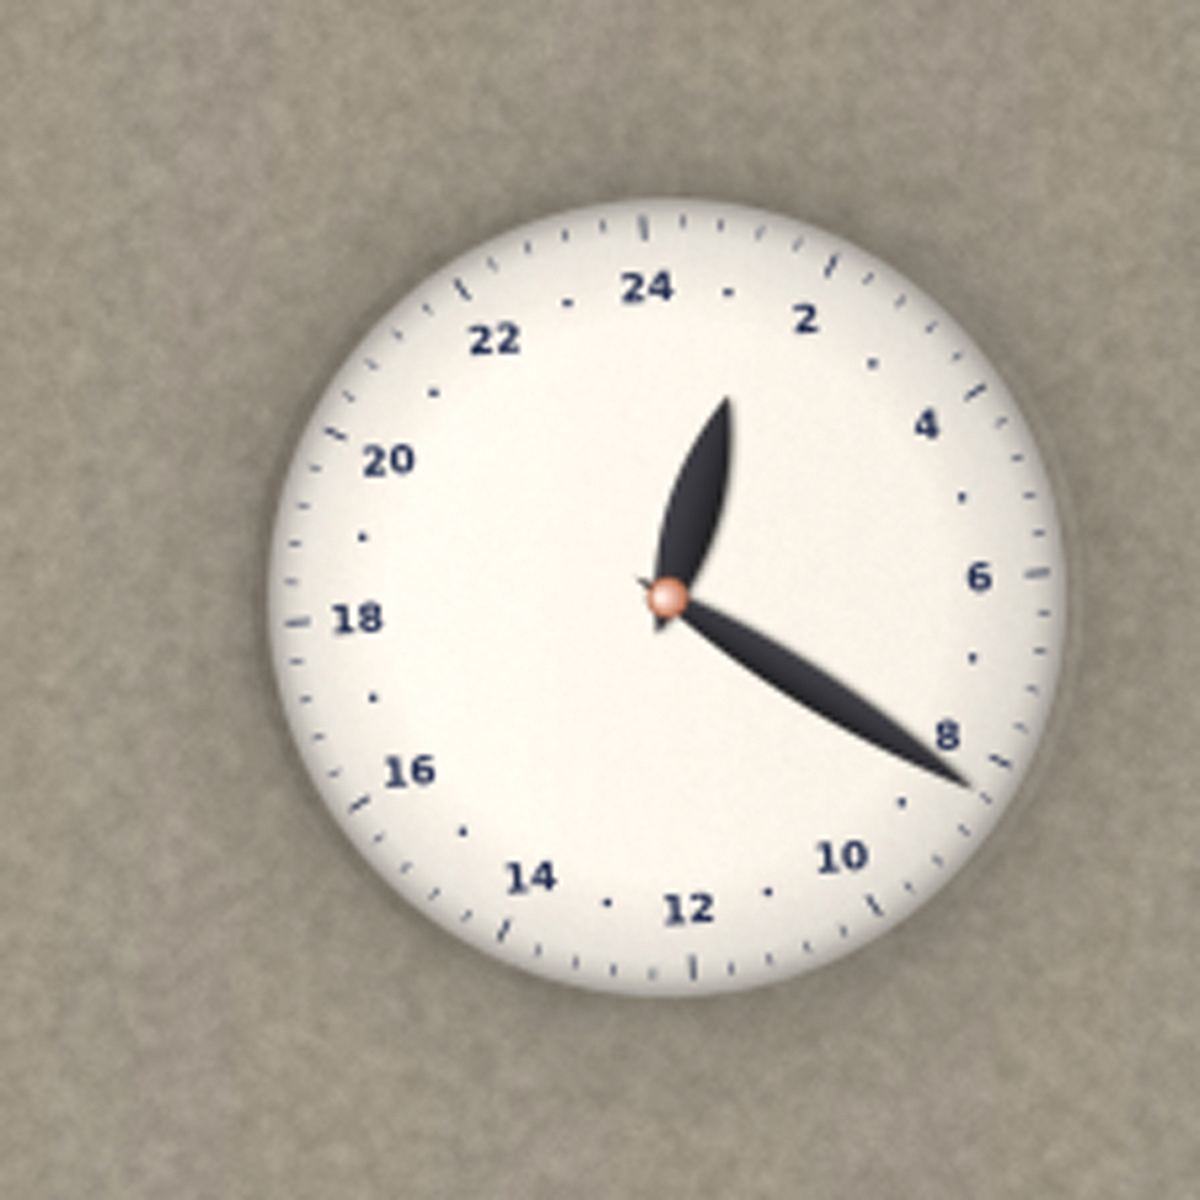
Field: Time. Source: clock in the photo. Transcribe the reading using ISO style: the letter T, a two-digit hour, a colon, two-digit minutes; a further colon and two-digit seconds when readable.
T01:21
